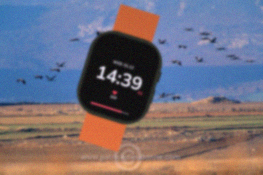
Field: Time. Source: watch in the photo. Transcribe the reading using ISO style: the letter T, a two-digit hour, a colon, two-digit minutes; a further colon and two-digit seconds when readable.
T14:39
